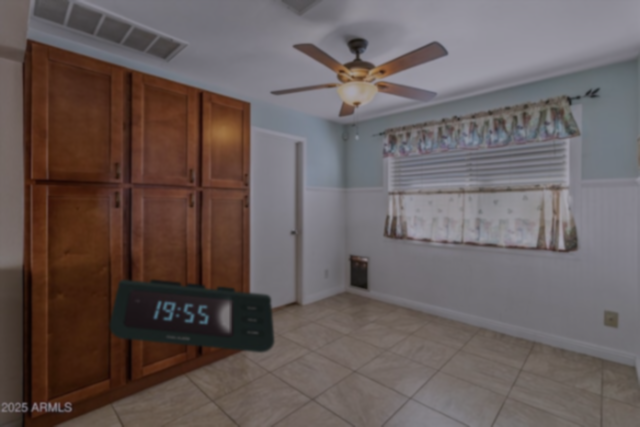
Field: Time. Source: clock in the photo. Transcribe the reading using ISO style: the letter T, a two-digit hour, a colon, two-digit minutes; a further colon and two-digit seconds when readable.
T19:55
